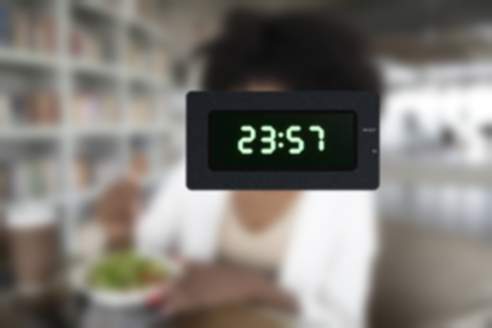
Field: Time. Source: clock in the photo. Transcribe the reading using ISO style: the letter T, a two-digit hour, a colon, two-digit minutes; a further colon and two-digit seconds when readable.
T23:57
